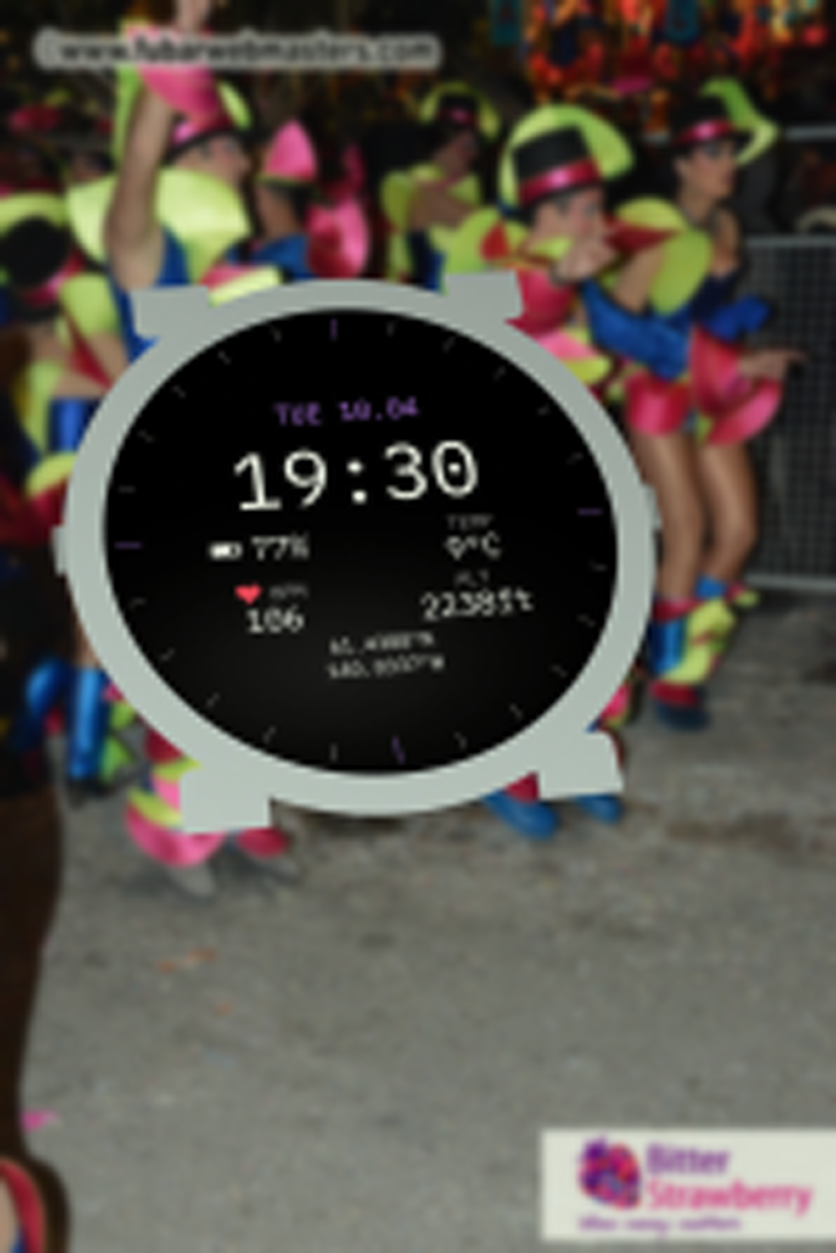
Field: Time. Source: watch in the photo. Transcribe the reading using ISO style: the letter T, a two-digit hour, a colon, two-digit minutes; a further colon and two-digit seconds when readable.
T19:30
